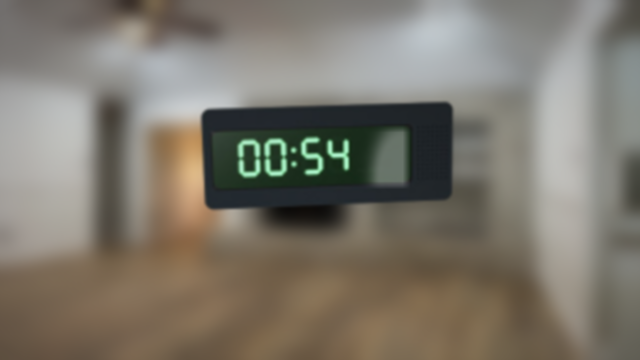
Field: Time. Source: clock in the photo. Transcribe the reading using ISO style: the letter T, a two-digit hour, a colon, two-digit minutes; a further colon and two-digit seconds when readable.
T00:54
